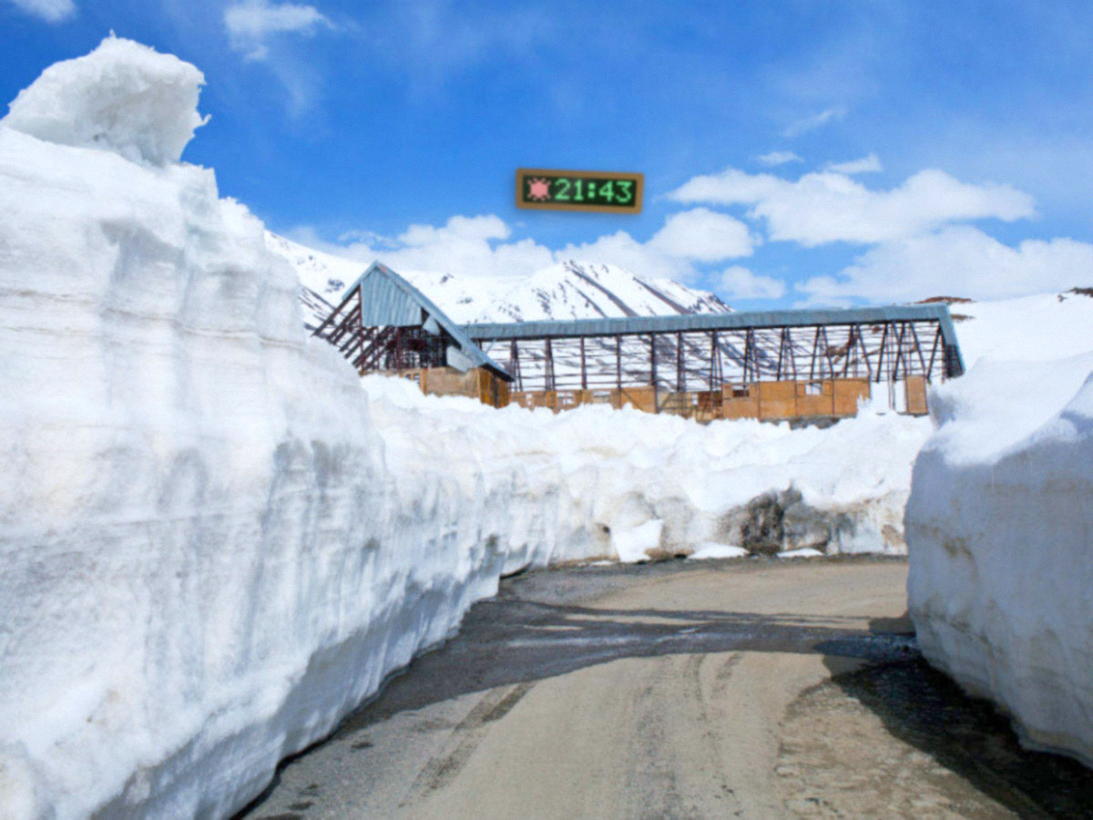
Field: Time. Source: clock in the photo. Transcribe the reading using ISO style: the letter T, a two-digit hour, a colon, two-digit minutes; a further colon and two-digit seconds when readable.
T21:43
